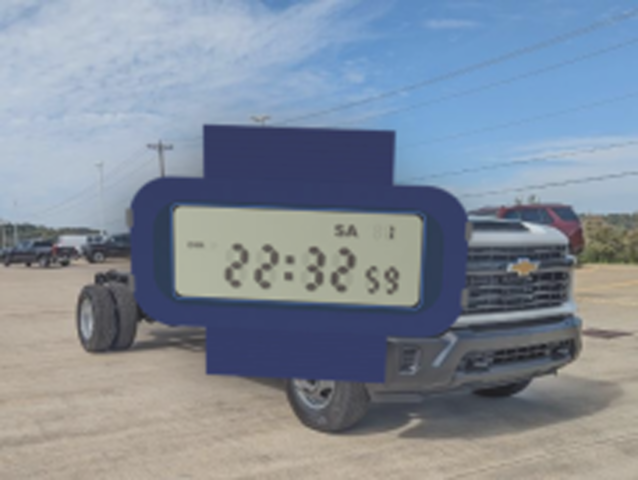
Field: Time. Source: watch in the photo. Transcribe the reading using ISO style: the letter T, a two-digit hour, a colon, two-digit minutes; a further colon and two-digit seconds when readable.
T22:32:59
